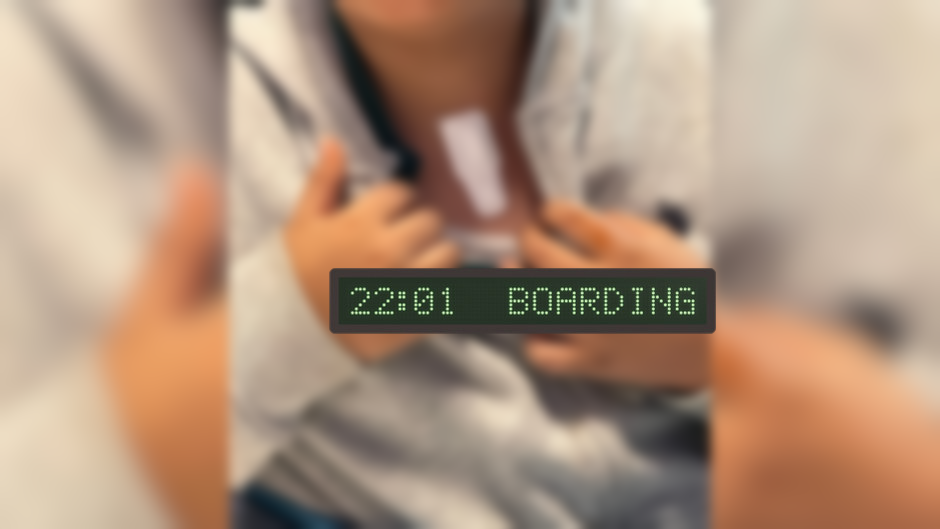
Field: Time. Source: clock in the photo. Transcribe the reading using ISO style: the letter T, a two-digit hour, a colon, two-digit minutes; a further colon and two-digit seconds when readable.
T22:01
